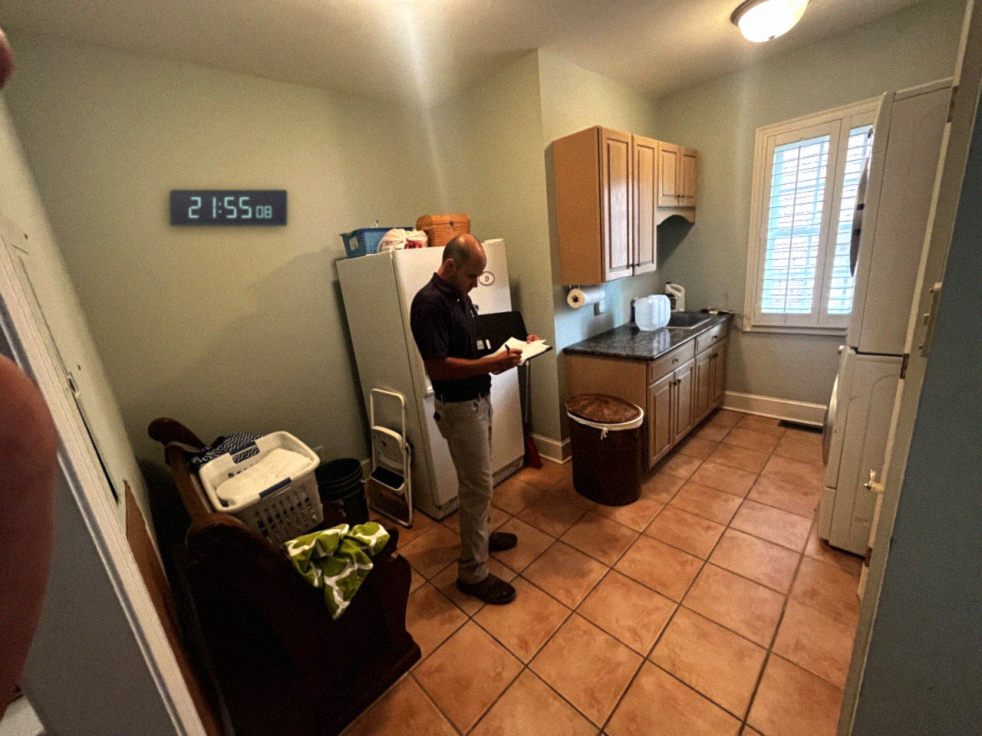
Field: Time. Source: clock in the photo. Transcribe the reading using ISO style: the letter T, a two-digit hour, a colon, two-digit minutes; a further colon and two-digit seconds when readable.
T21:55:08
